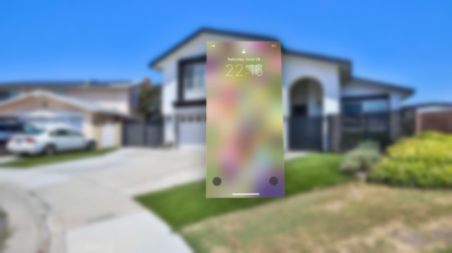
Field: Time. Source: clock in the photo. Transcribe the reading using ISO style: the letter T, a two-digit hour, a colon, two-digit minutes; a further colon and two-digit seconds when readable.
T22:16
